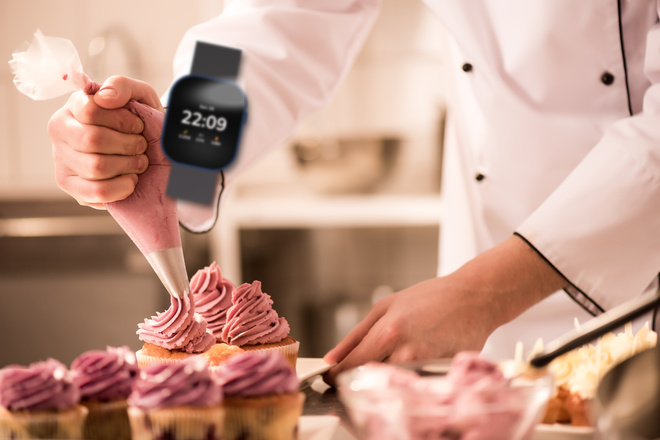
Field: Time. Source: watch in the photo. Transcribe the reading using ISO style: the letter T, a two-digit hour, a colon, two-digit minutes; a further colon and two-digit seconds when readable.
T22:09
